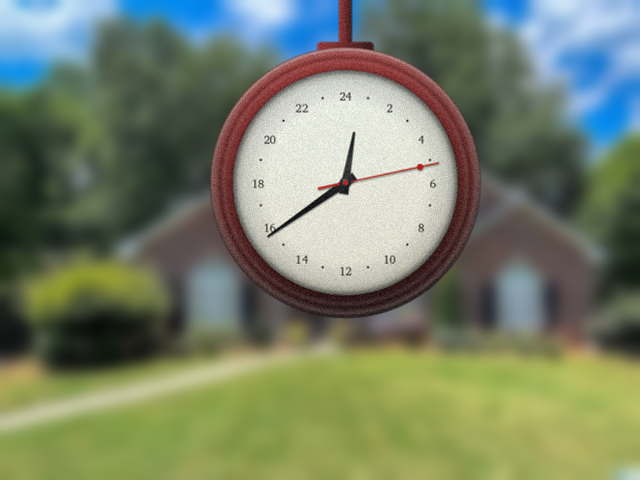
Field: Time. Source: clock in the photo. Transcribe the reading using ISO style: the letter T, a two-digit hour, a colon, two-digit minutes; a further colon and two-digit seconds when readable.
T00:39:13
